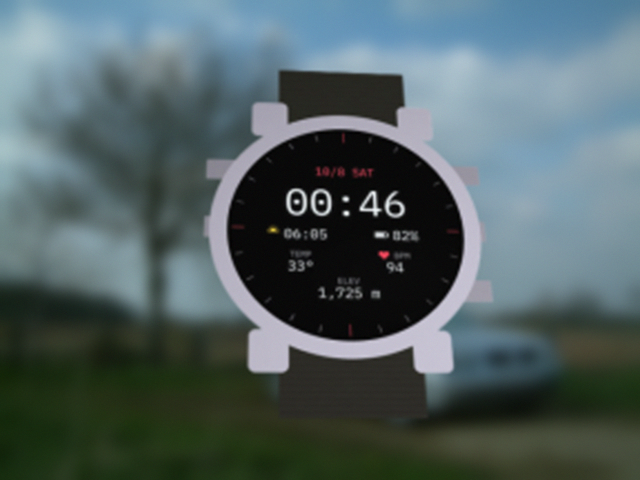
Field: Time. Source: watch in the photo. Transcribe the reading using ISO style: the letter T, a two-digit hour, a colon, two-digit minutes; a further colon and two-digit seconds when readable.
T00:46
